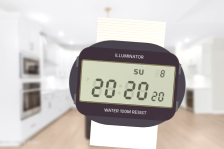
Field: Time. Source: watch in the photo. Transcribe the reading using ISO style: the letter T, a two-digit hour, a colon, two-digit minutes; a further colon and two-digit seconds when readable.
T20:20:20
